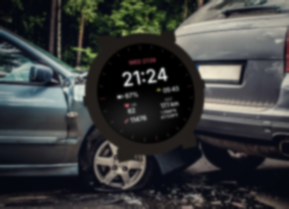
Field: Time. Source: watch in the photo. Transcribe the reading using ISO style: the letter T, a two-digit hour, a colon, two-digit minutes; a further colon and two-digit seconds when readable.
T21:24
